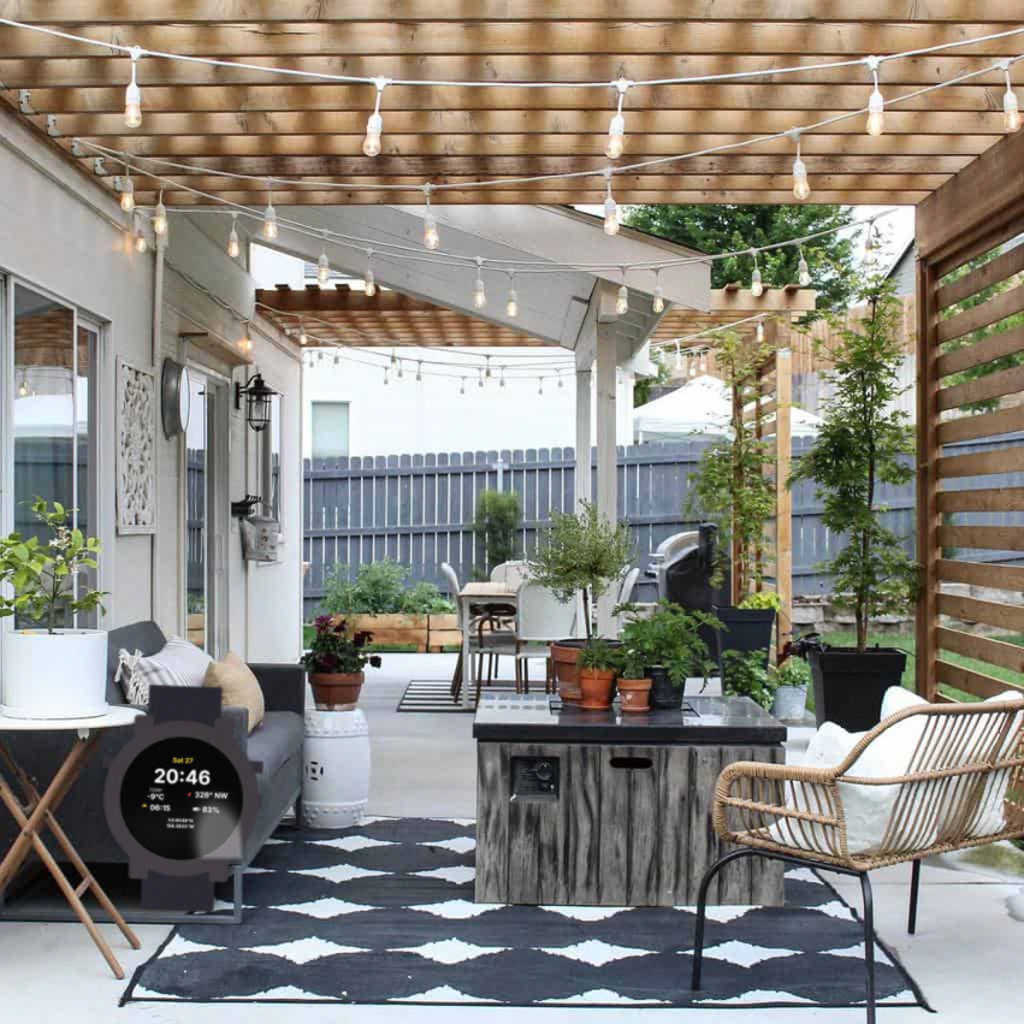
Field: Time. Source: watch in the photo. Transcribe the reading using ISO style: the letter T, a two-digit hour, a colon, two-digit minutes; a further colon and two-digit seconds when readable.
T20:46
